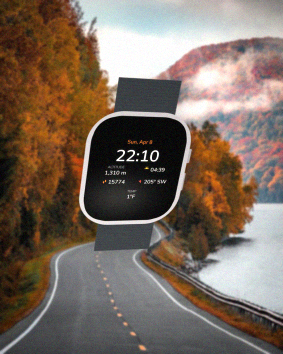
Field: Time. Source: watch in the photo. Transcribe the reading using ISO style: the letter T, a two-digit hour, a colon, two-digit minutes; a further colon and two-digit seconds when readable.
T22:10
